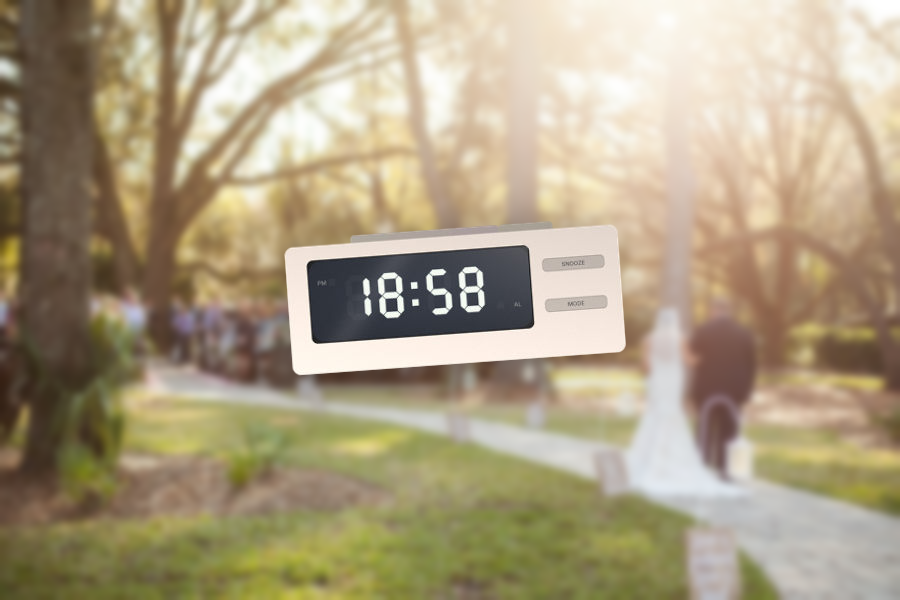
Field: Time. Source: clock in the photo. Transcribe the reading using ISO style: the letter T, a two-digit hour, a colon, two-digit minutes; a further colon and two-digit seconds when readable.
T18:58
